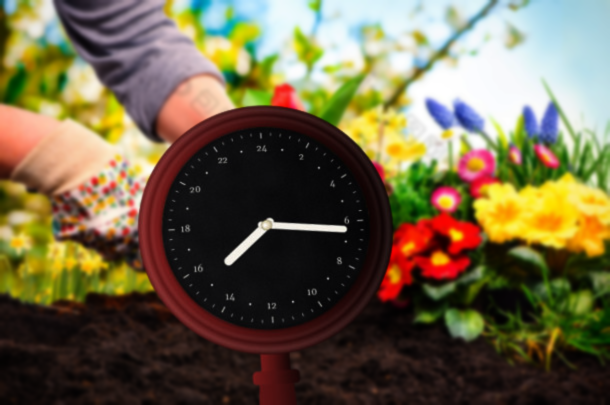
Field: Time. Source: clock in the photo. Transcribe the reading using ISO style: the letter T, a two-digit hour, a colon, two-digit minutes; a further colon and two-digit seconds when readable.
T15:16
